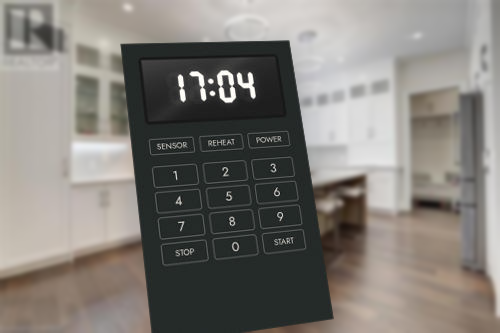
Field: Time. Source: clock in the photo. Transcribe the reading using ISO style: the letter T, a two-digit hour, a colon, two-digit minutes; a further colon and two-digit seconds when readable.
T17:04
